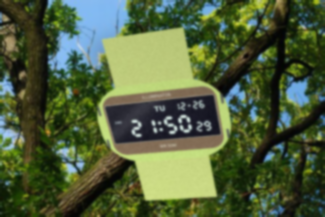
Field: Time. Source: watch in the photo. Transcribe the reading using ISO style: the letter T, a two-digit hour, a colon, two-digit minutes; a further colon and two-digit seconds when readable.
T21:50
